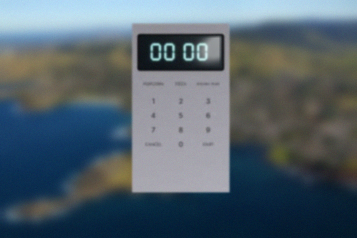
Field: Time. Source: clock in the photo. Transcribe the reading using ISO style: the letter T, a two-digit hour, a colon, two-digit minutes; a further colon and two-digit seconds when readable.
T00:00
